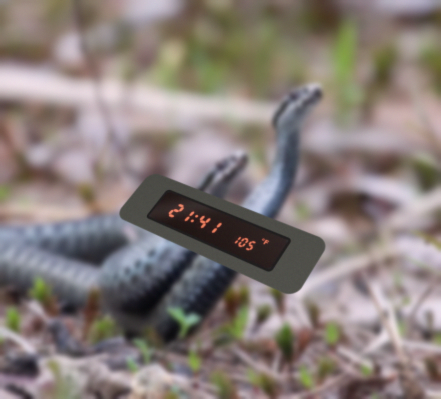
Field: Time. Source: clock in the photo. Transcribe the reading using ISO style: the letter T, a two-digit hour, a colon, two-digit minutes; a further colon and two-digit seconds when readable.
T21:41
